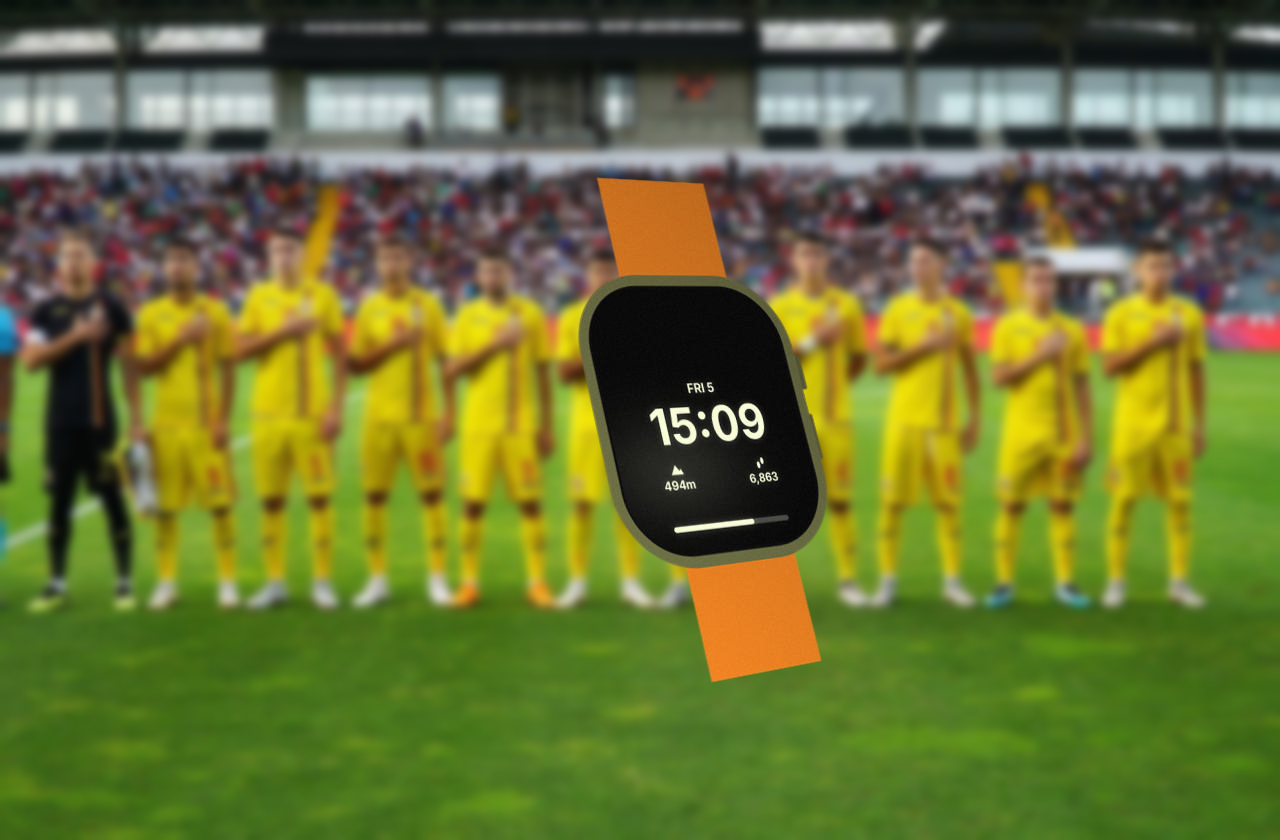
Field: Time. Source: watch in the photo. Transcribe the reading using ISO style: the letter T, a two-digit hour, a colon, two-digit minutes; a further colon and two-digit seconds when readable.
T15:09
